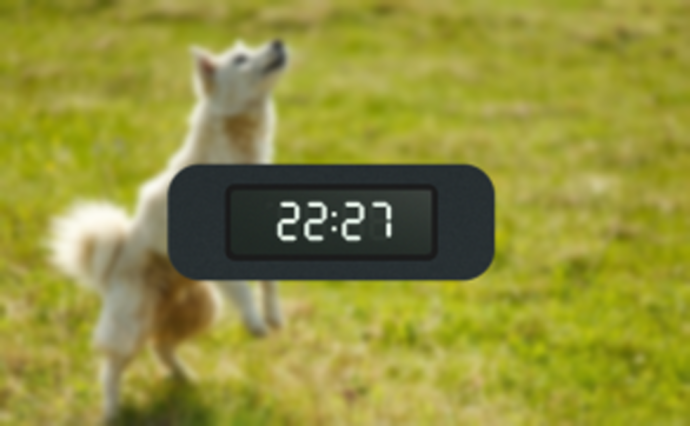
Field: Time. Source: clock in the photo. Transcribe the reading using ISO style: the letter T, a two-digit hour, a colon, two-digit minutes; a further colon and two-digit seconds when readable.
T22:27
